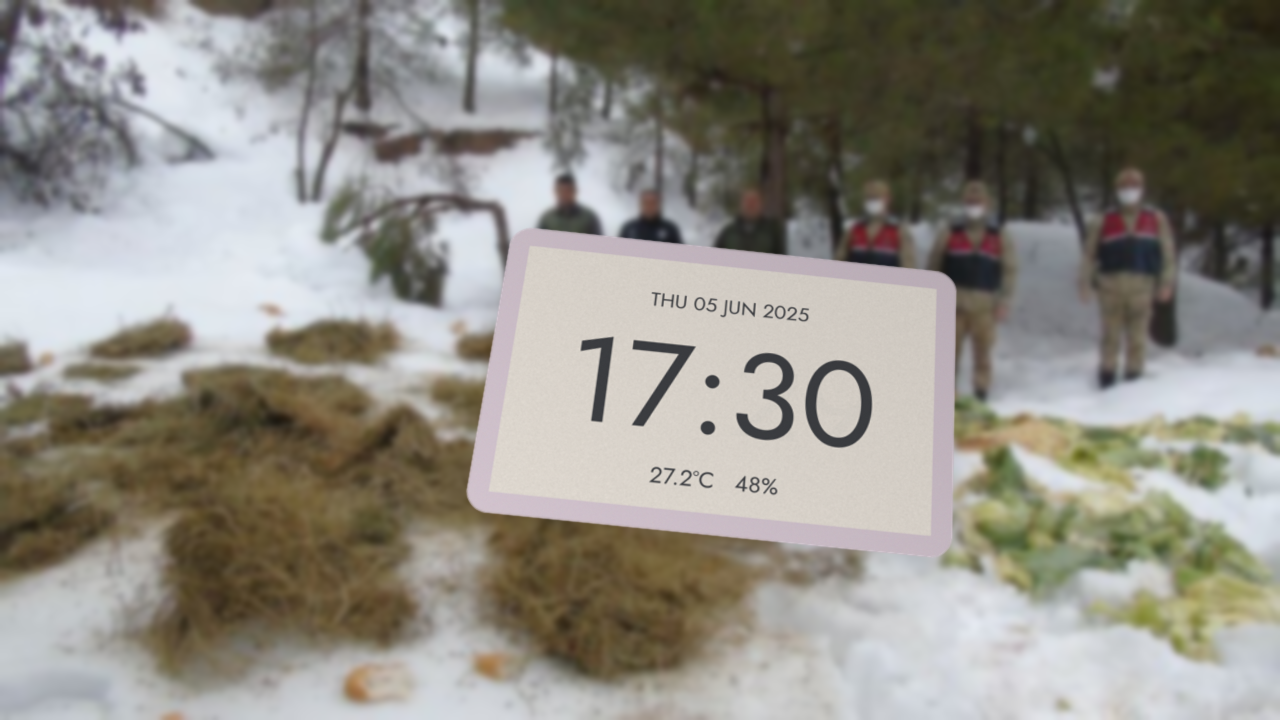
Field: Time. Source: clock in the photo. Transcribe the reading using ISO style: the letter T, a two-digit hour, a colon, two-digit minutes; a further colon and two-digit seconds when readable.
T17:30
